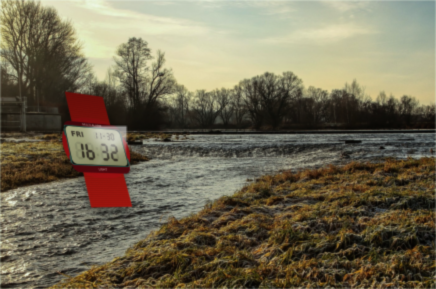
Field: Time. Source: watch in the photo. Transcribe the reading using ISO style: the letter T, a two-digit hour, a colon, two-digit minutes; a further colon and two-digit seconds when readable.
T16:32
